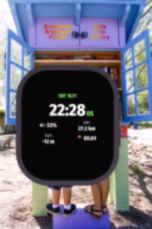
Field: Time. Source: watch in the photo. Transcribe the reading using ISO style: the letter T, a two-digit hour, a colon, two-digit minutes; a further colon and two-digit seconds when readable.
T22:28
